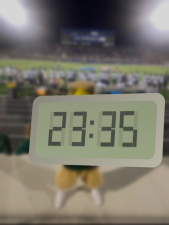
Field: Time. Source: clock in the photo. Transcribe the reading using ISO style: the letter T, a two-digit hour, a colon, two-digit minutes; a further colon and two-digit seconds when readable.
T23:35
